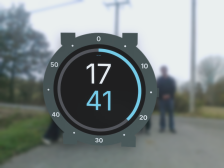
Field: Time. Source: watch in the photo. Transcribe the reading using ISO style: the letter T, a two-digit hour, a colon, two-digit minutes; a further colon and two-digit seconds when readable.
T17:41
